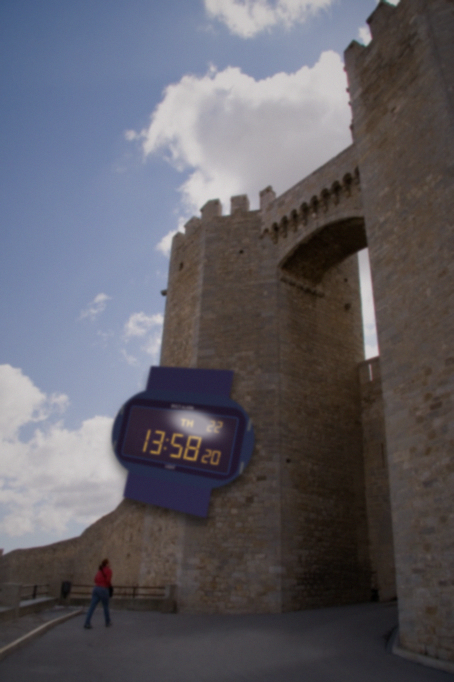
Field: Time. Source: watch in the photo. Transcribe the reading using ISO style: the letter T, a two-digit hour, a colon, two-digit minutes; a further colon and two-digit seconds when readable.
T13:58:20
